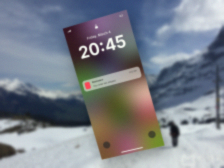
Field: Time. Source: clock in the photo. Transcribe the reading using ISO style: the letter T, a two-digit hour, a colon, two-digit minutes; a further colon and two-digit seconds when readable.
T20:45
